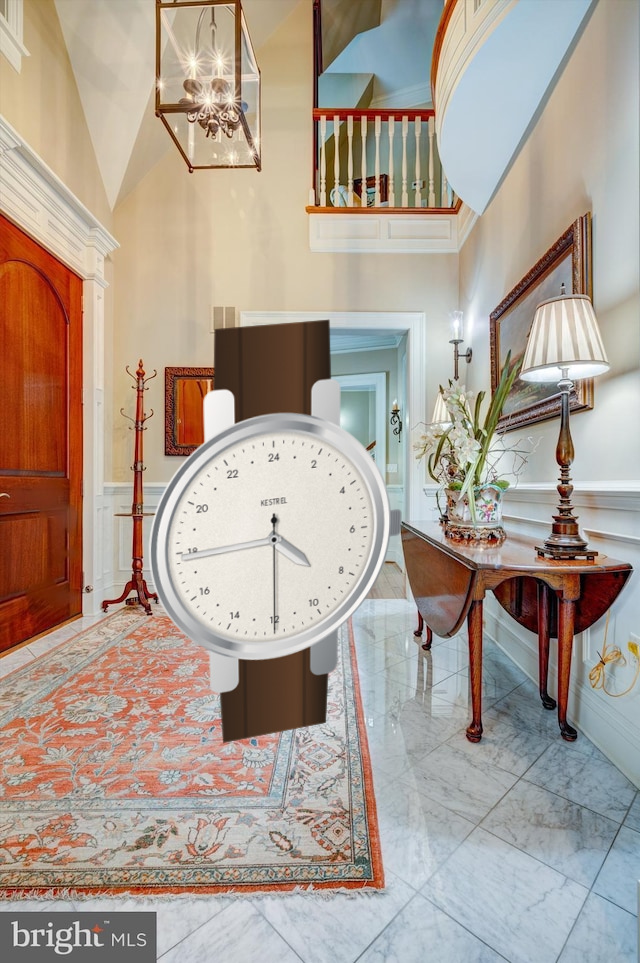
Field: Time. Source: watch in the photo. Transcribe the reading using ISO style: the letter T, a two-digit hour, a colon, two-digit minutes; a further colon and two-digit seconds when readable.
T08:44:30
